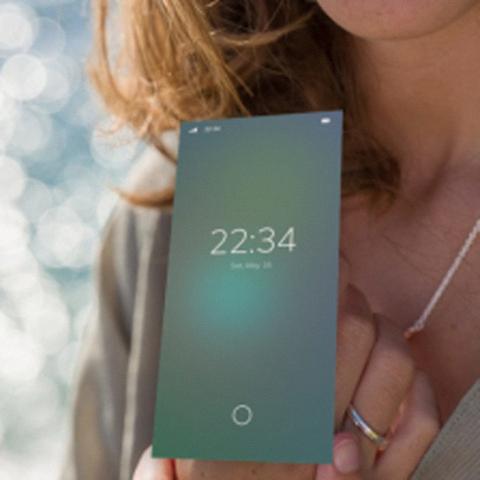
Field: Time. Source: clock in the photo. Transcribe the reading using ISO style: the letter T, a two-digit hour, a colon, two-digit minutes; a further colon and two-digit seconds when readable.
T22:34
